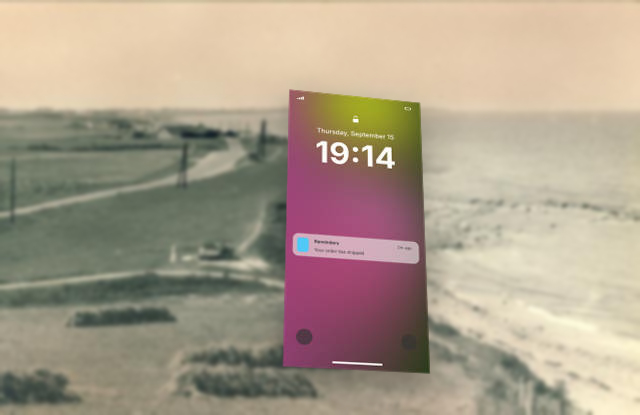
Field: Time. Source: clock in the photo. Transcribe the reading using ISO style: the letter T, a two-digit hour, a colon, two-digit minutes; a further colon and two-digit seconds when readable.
T19:14
